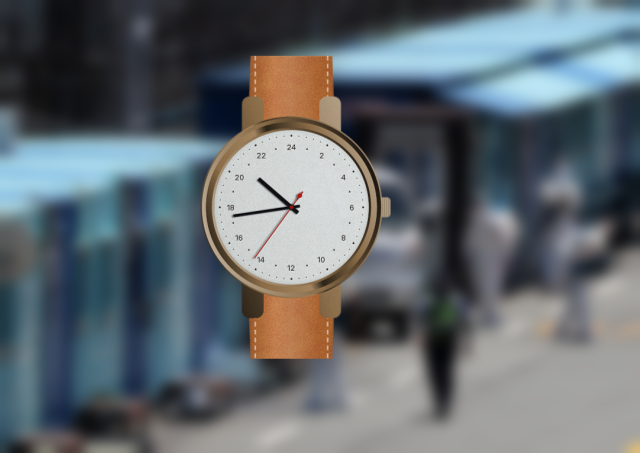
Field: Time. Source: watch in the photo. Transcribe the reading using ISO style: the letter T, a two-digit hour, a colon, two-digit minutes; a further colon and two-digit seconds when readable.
T20:43:36
